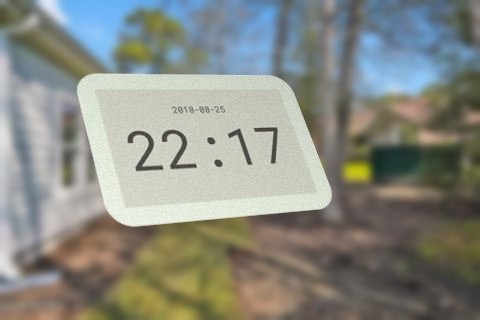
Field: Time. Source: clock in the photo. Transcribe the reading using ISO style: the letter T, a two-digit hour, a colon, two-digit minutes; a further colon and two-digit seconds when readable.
T22:17
